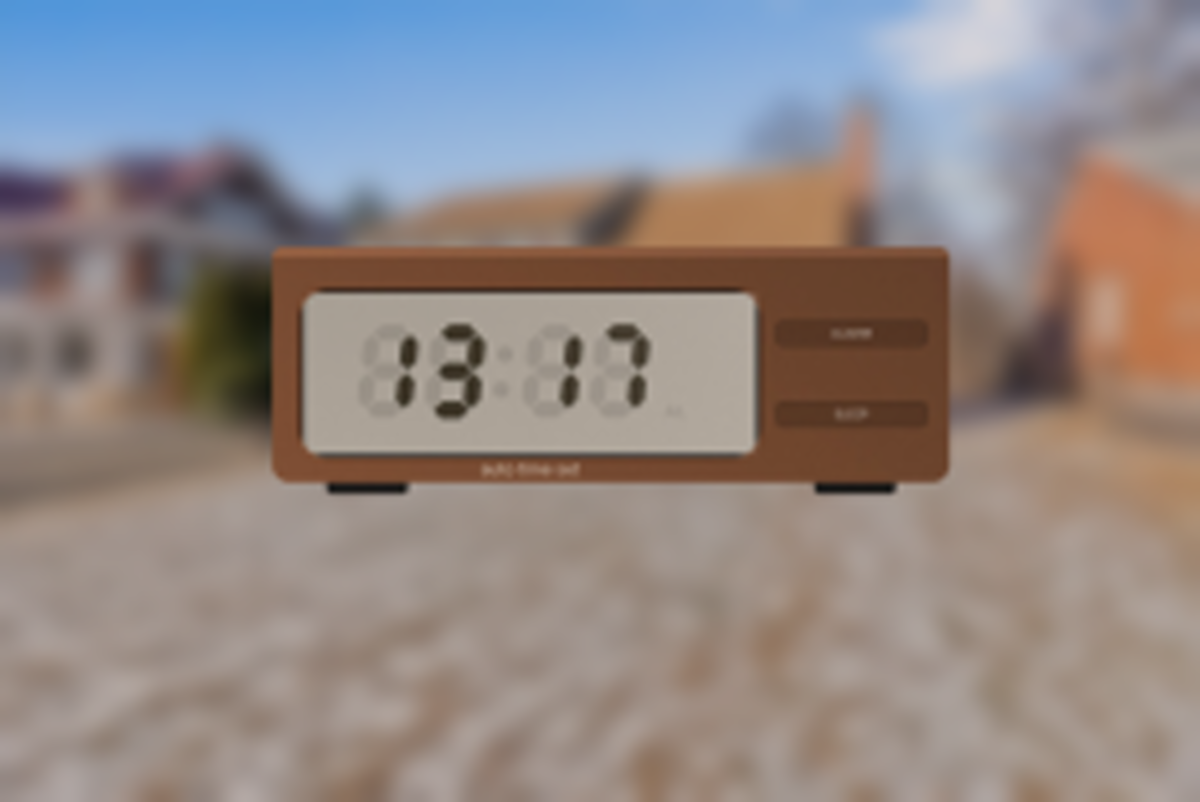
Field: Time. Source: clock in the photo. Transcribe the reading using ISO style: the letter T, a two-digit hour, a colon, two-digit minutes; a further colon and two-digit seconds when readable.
T13:17
